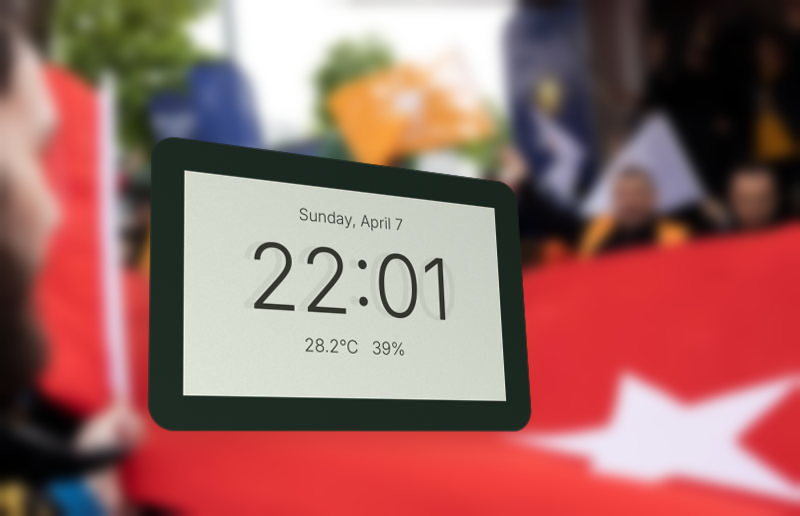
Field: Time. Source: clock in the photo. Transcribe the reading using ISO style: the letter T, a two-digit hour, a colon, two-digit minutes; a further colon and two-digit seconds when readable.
T22:01
